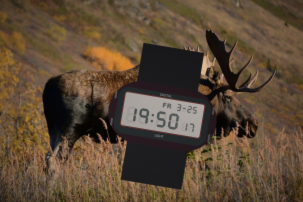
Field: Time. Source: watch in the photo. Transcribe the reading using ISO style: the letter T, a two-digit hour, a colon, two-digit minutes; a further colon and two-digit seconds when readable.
T19:50:17
